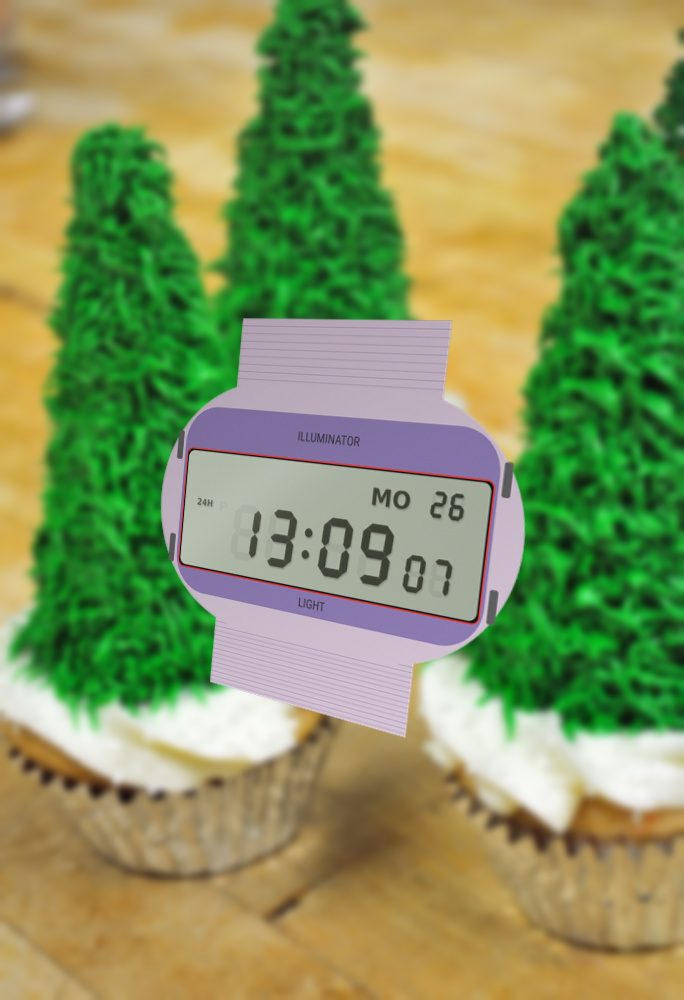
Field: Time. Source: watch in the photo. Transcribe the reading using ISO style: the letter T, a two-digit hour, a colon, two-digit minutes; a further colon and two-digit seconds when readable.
T13:09:07
